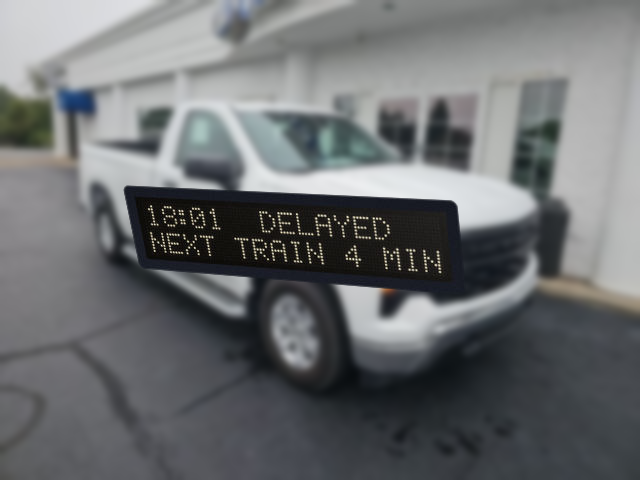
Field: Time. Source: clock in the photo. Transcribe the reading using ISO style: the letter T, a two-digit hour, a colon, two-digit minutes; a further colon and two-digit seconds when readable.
T18:01
